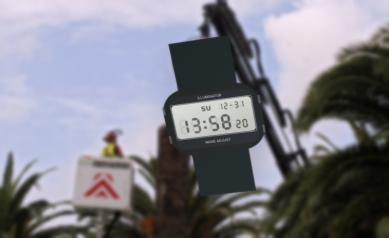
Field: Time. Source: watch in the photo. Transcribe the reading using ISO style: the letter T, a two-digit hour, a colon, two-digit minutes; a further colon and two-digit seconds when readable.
T13:58:20
